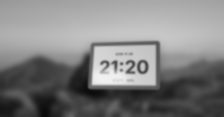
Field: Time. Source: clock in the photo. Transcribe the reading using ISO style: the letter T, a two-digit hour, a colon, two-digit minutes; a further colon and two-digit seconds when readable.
T21:20
